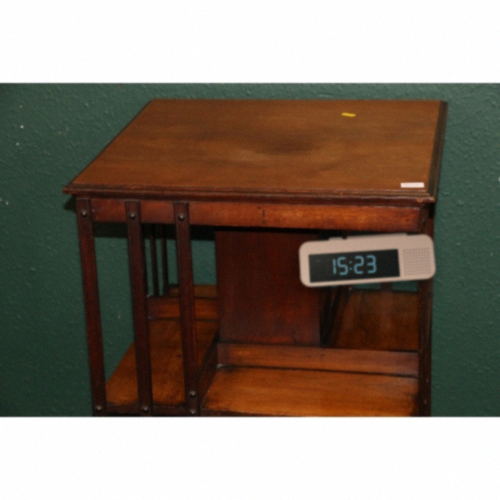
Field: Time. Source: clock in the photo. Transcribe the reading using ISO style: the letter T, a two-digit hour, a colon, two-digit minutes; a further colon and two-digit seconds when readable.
T15:23
